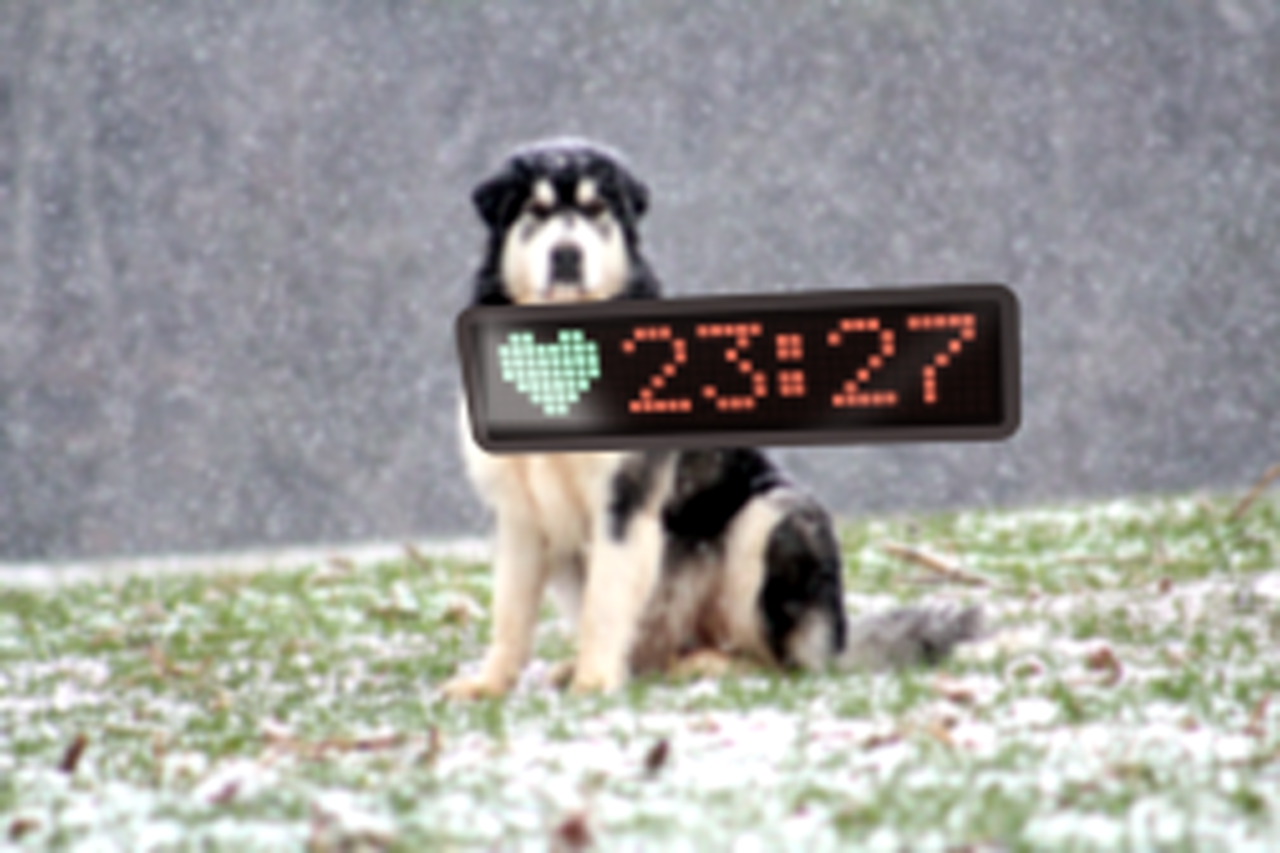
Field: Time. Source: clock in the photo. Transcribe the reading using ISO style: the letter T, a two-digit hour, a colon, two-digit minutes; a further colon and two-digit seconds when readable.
T23:27
